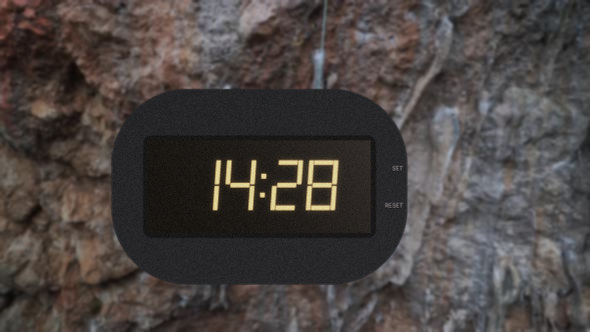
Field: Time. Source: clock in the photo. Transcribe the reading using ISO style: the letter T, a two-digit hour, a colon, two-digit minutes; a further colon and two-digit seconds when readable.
T14:28
